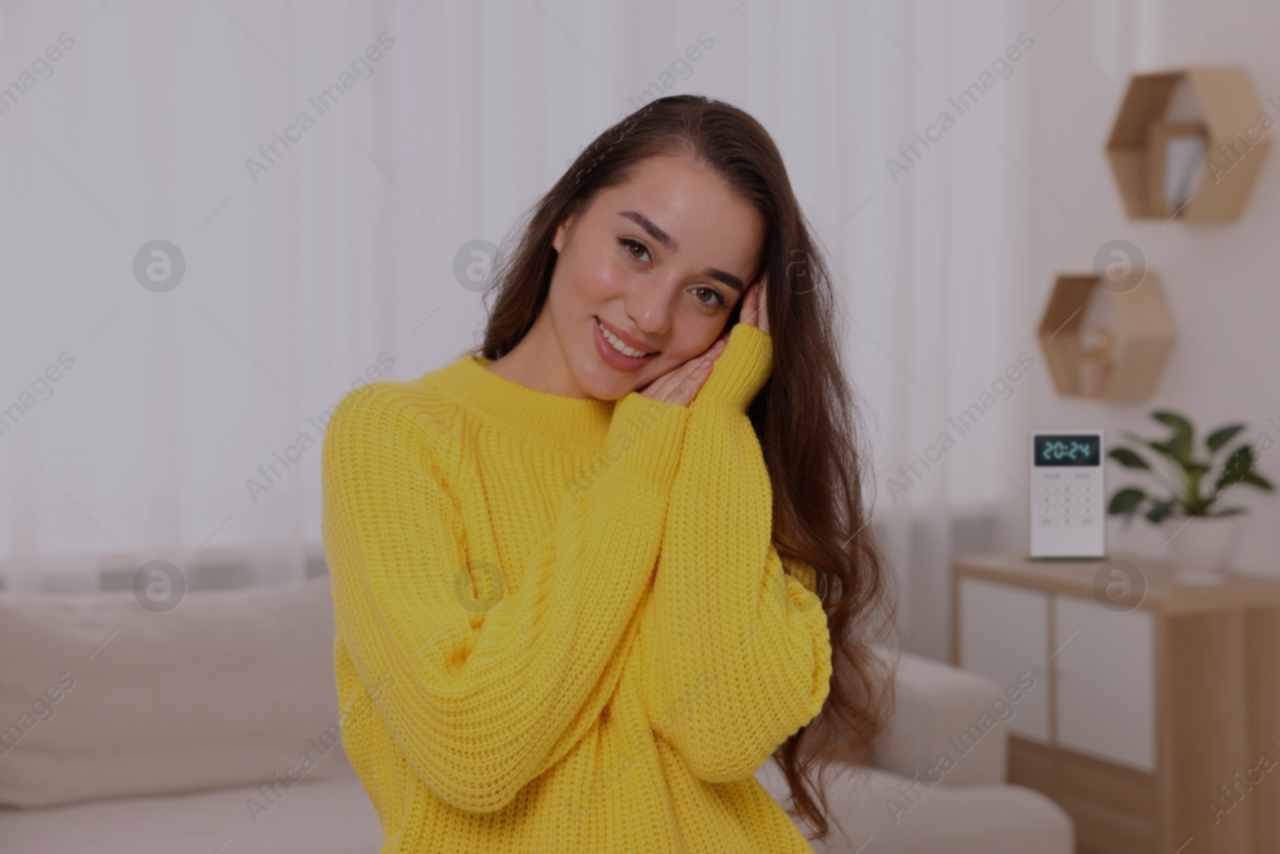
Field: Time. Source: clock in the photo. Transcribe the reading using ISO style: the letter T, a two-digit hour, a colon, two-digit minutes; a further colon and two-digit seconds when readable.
T20:24
